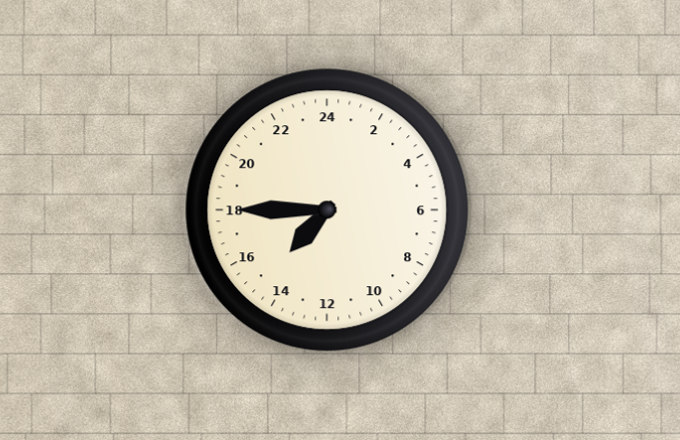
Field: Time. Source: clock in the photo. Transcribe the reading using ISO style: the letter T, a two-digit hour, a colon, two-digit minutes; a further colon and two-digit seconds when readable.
T14:45
